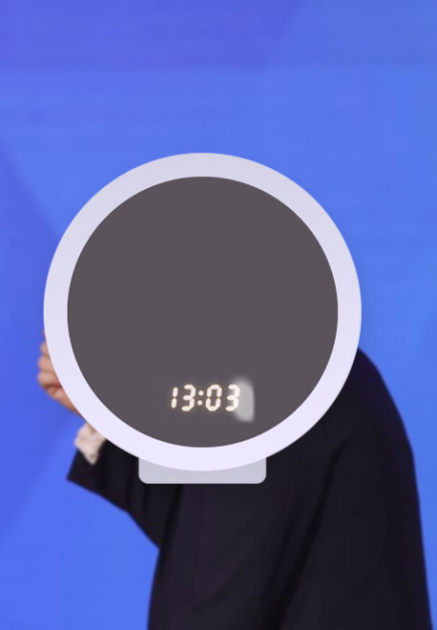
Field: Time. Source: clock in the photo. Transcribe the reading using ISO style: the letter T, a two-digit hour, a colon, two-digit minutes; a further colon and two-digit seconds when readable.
T13:03
